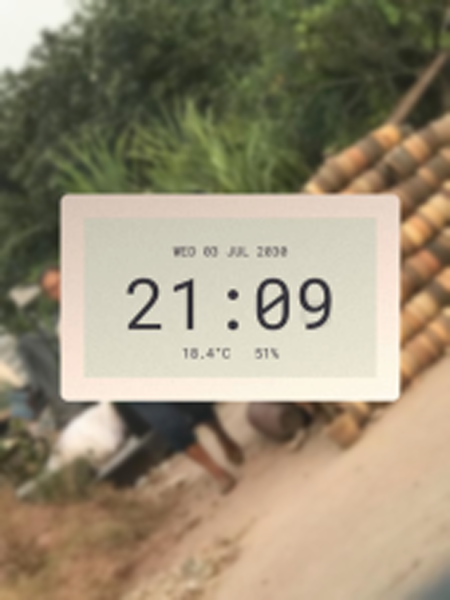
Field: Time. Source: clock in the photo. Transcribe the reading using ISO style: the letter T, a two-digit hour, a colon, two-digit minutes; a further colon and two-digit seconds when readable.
T21:09
